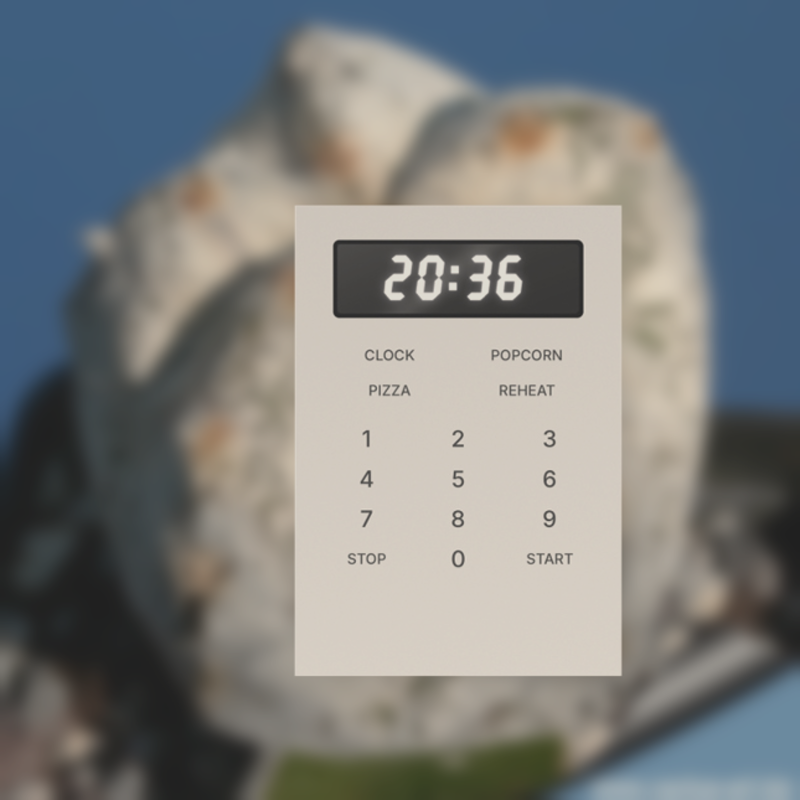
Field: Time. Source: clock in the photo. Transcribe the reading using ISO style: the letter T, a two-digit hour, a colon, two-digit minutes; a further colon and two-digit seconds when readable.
T20:36
